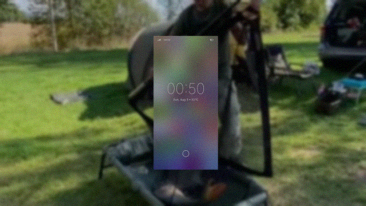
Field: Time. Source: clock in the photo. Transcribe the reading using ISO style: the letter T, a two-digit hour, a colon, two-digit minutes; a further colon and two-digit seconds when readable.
T00:50
